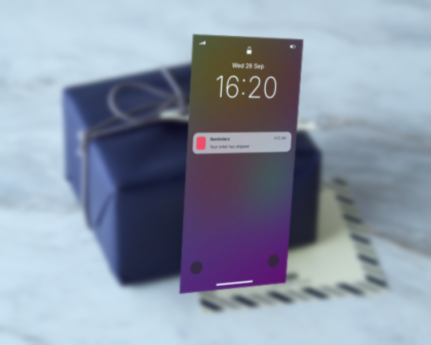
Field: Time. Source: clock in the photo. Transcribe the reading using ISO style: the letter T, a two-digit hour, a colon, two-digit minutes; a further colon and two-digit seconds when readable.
T16:20
